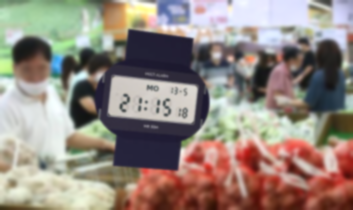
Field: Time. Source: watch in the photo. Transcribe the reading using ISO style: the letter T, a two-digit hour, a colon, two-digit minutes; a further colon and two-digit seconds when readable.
T21:15:18
